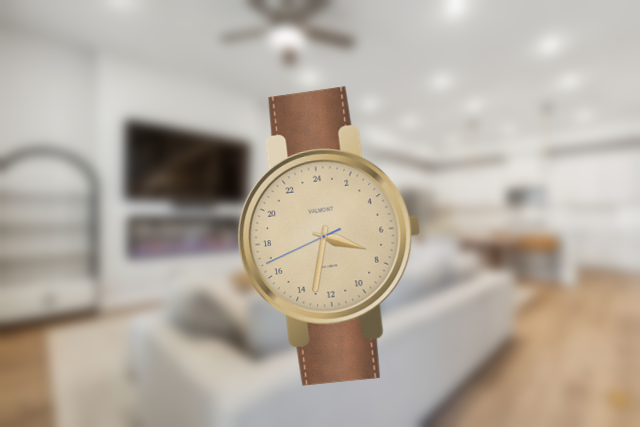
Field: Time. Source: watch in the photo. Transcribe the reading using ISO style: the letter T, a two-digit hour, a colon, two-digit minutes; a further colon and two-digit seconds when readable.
T07:32:42
